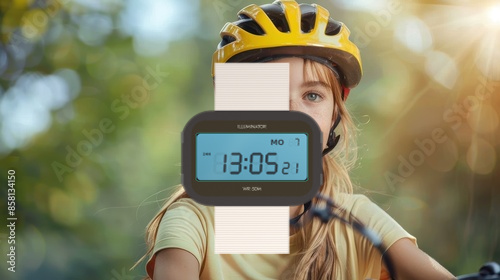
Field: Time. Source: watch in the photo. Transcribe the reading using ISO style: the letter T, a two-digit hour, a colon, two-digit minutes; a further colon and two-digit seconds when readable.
T13:05:21
